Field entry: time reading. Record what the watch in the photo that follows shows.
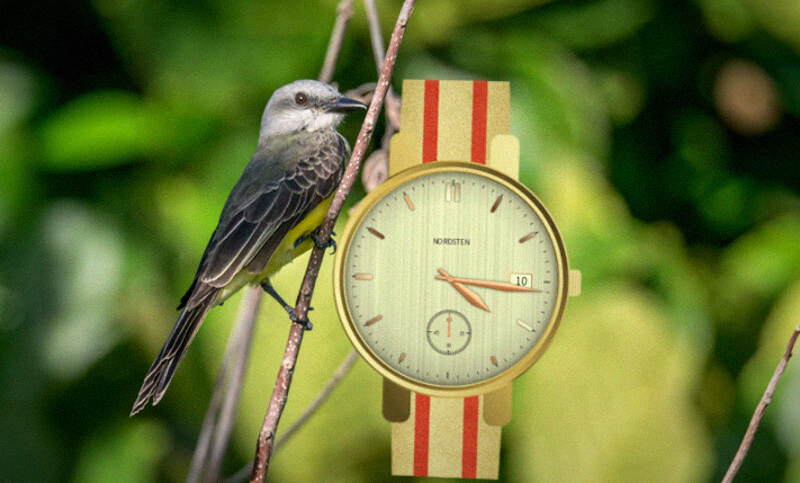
4:16
